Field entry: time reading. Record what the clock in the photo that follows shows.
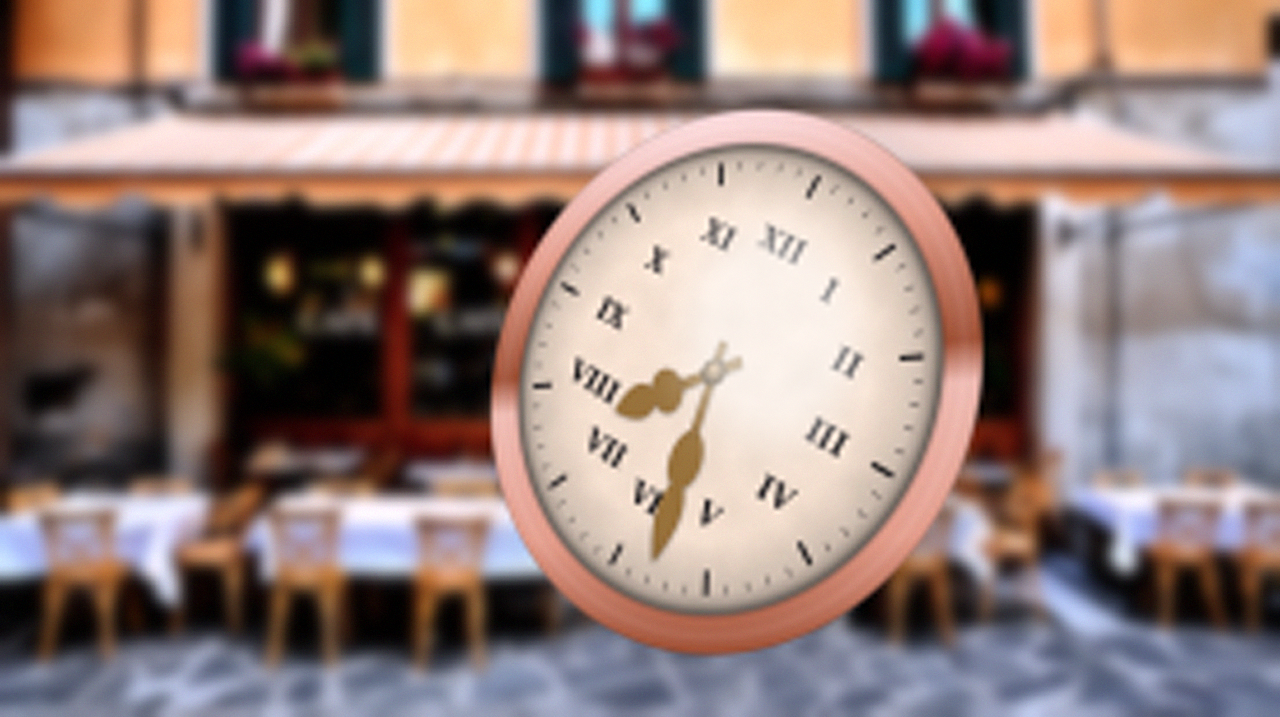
7:28
